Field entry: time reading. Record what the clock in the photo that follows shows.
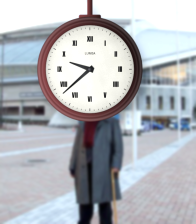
9:38
